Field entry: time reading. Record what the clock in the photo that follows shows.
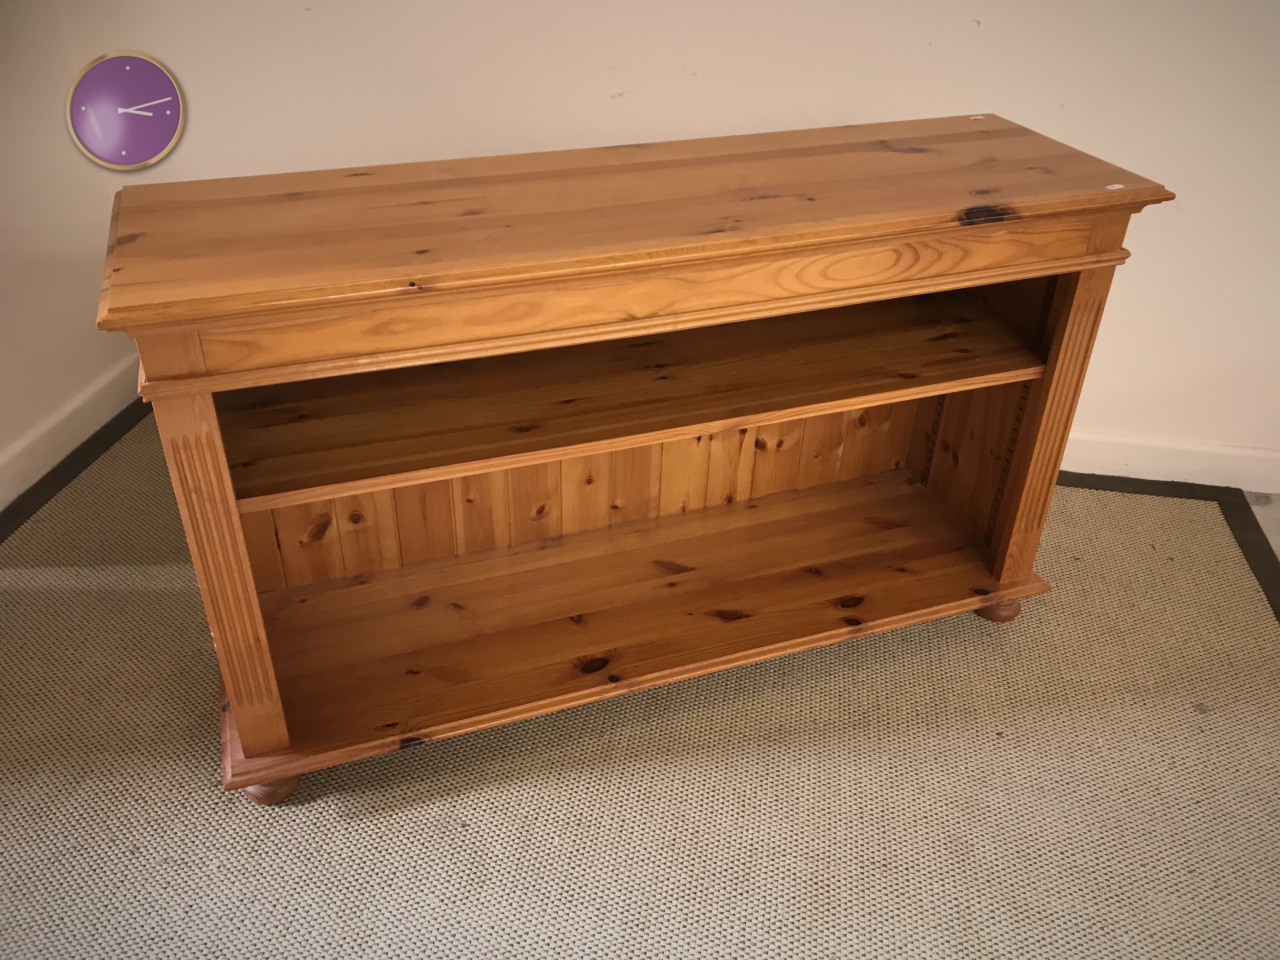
3:12
